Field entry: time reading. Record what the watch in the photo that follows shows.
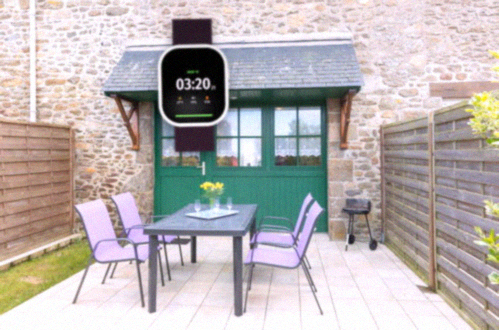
3:20
